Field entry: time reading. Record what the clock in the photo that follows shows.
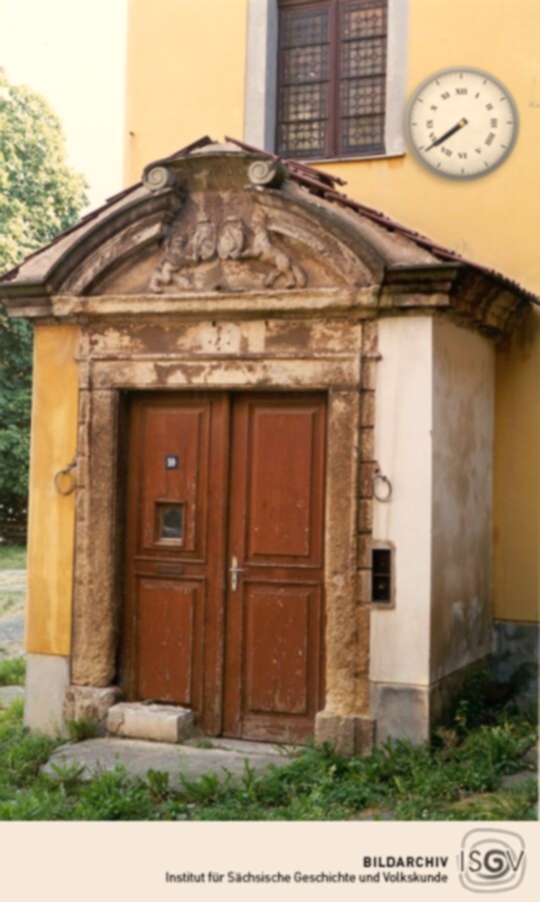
7:39
